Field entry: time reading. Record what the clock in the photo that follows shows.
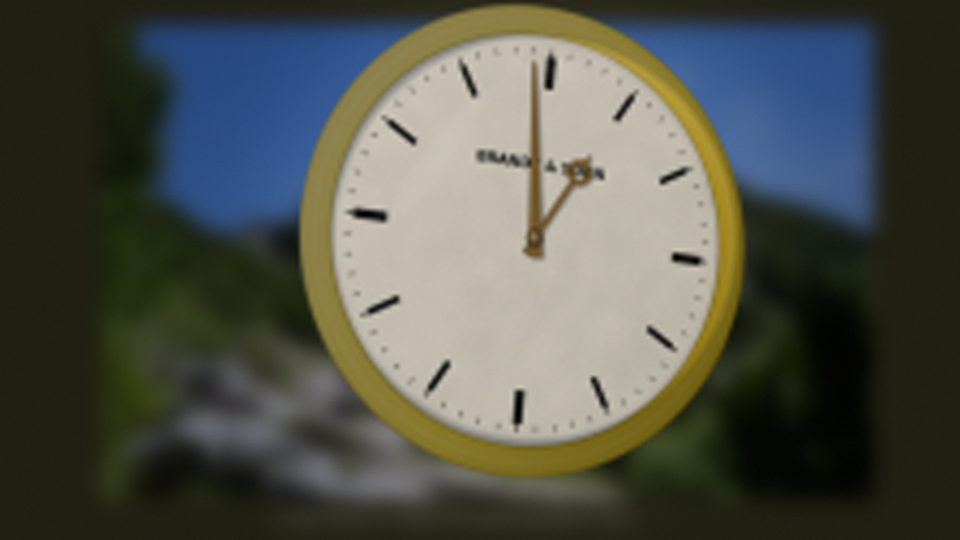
12:59
